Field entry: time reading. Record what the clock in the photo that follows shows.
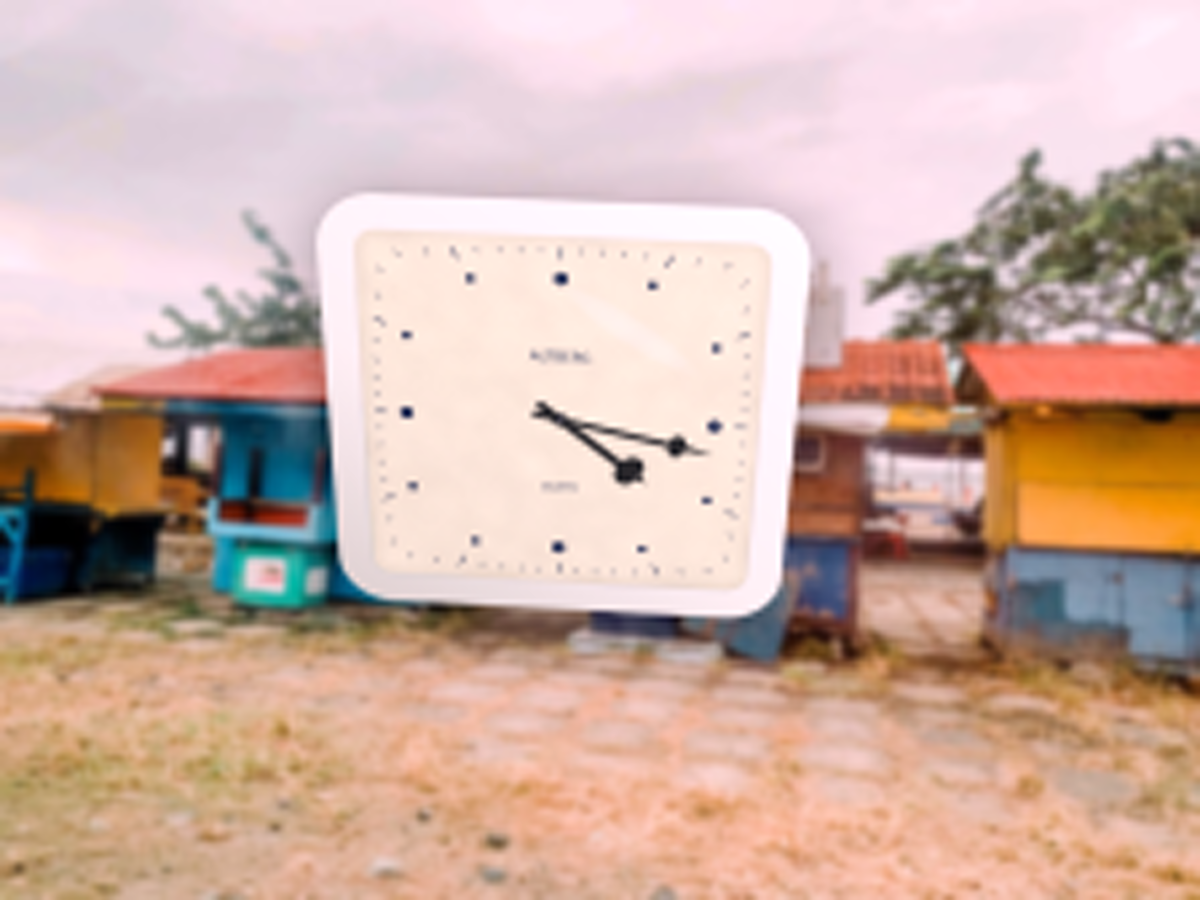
4:17
